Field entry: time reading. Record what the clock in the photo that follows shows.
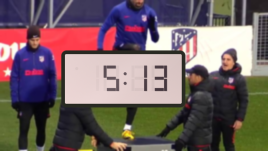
5:13
